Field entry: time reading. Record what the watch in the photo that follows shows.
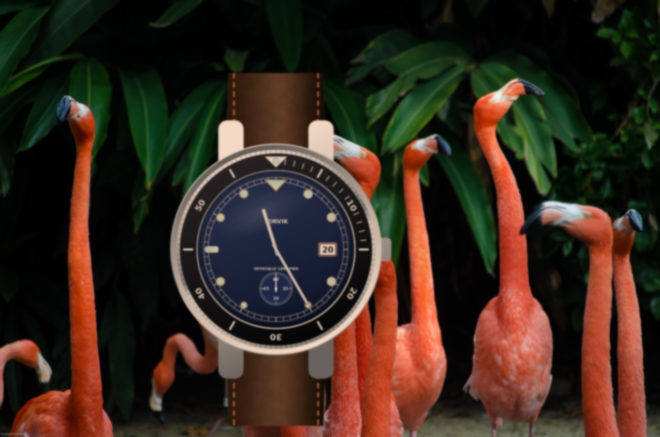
11:25
